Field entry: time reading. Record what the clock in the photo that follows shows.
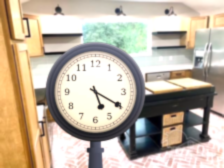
5:20
